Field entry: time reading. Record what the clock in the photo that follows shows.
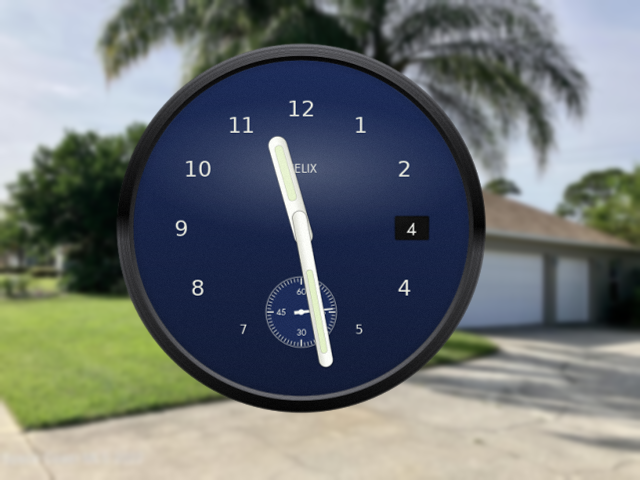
11:28:14
